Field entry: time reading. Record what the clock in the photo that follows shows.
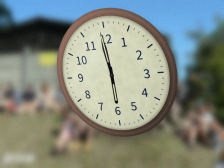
5:59
